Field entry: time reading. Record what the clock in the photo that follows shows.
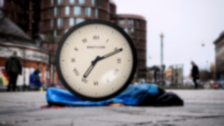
7:11
